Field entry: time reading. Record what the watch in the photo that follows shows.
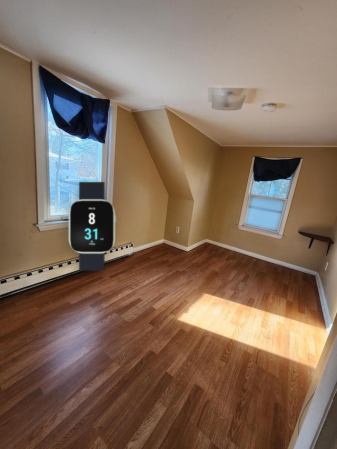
8:31
